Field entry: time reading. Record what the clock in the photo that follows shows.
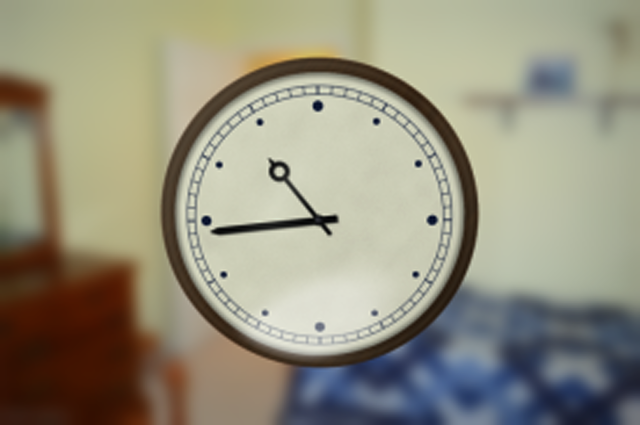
10:44
